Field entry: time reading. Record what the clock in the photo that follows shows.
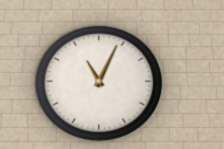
11:04
